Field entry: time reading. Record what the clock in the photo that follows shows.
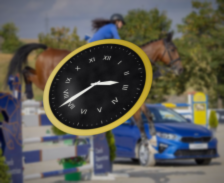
2:37
